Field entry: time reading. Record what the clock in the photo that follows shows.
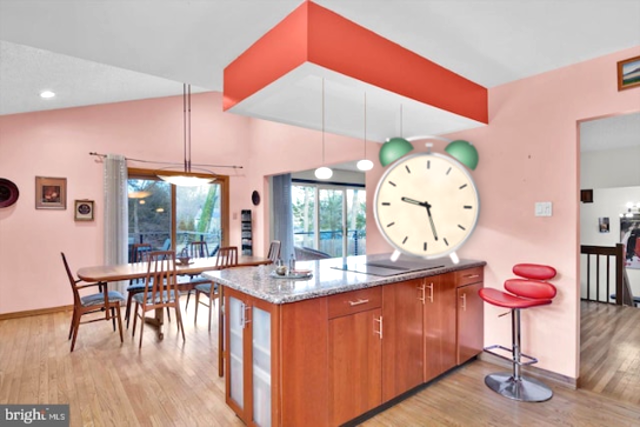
9:27
